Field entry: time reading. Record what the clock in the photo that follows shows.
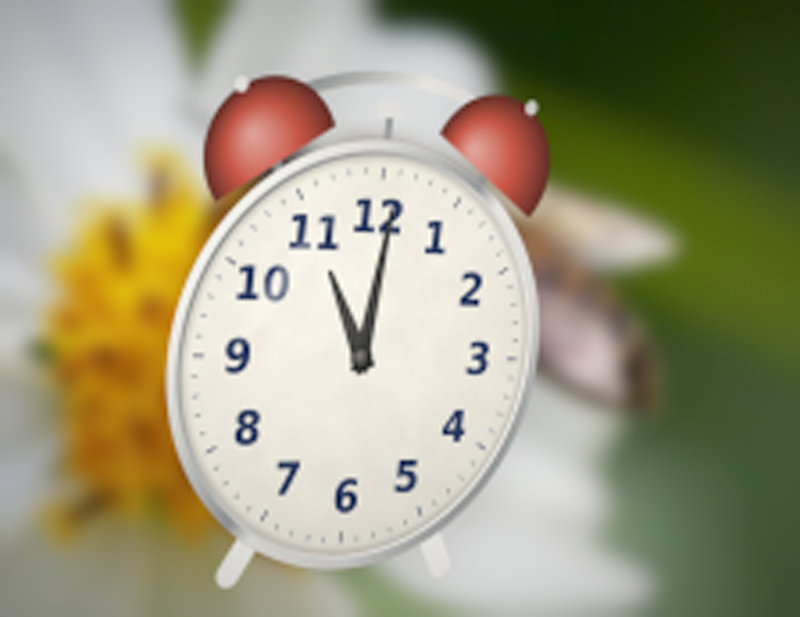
11:01
